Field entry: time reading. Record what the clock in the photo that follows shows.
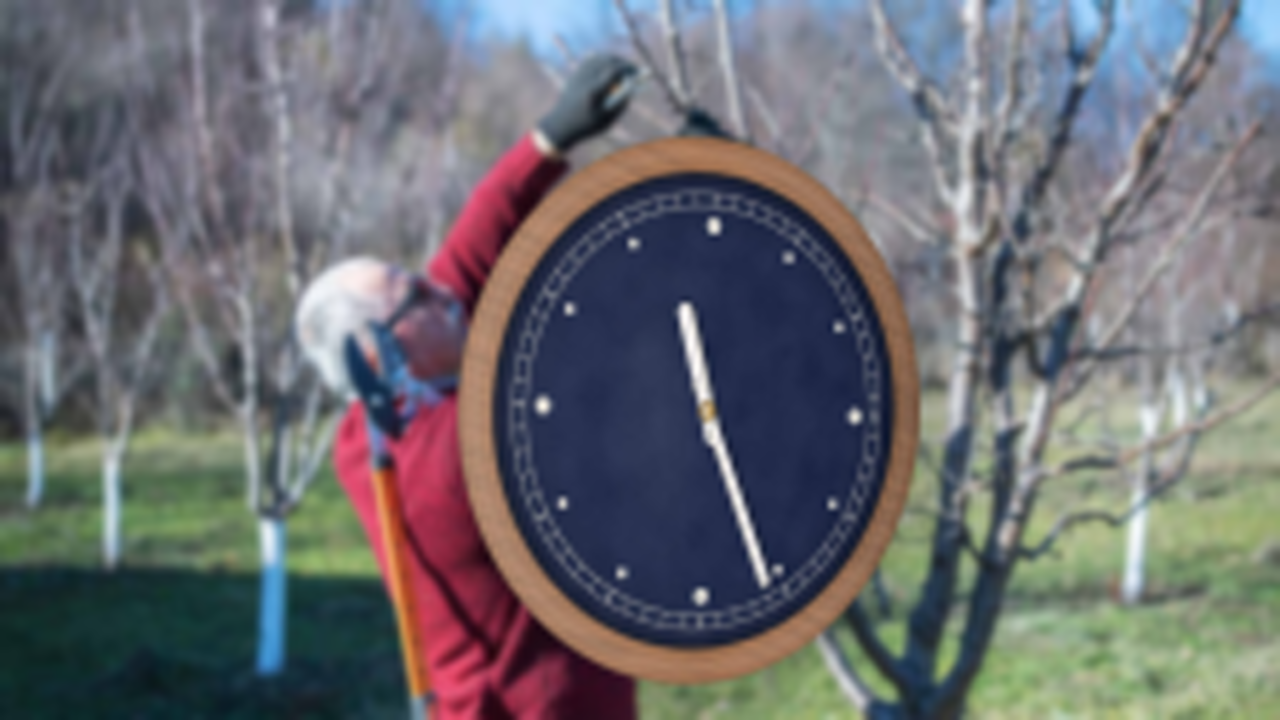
11:26
